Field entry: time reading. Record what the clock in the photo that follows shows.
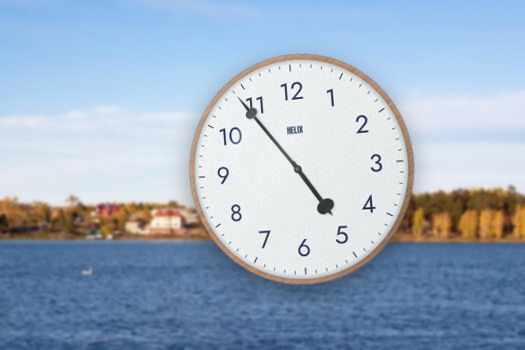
4:54
